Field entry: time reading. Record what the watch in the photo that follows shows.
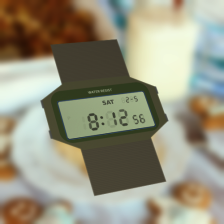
8:12:56
